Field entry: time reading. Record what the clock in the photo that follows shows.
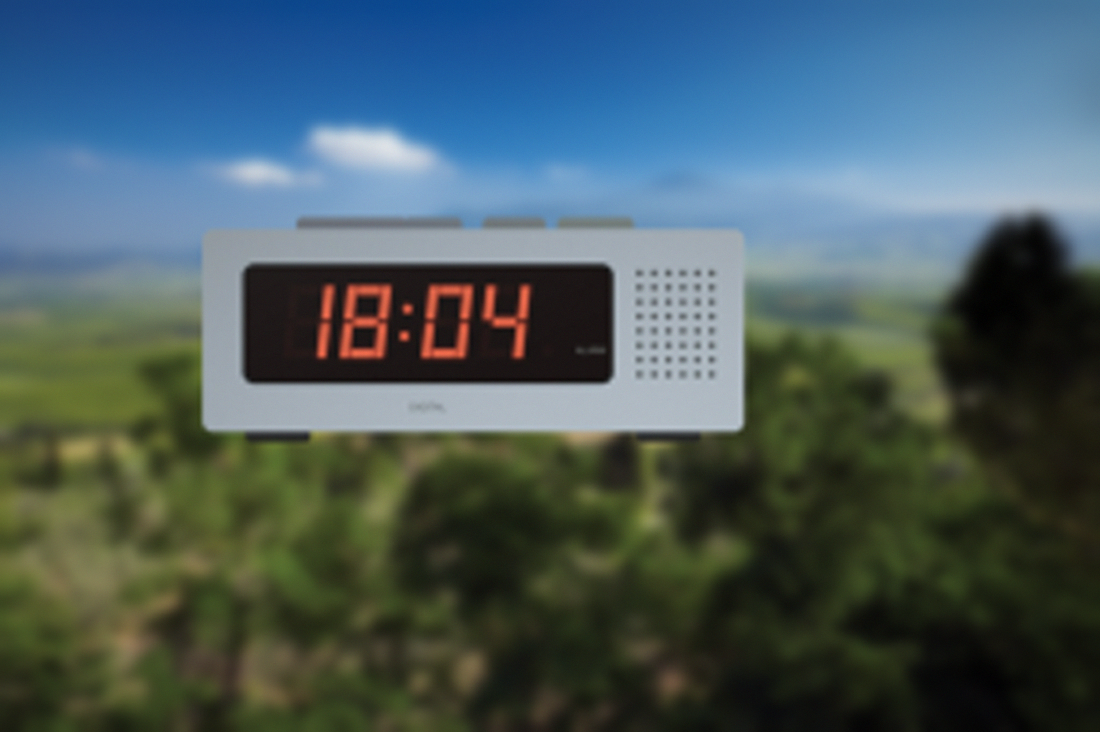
18:04
